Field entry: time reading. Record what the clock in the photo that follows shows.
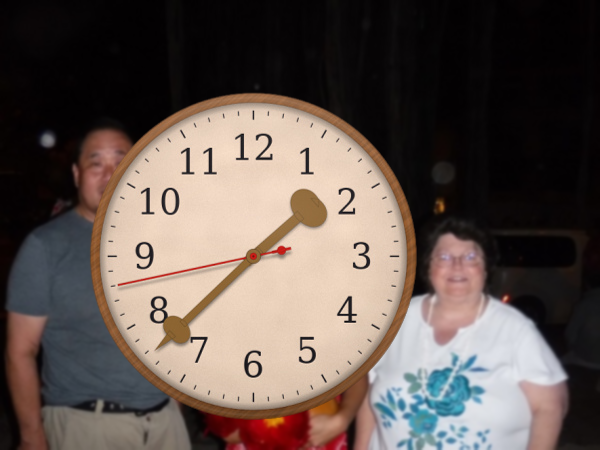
1:37:43
